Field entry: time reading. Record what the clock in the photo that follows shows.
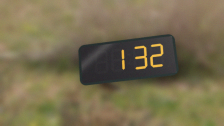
1:32
